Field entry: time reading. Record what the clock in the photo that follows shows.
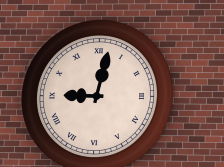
9:02
